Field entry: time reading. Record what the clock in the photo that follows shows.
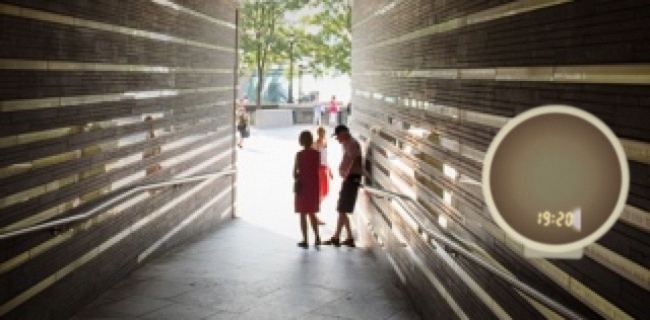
19:20
